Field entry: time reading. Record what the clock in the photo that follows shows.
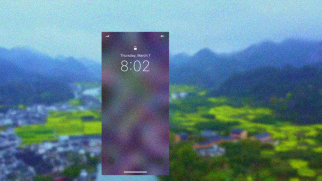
8:02
